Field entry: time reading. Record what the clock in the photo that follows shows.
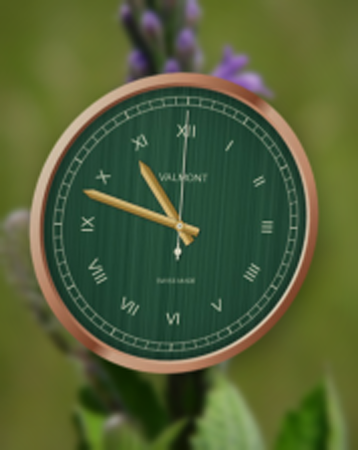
10:48:00
